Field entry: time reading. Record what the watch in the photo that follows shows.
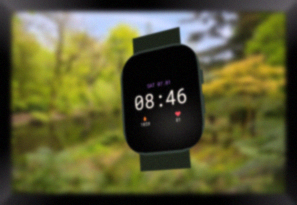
8:46
